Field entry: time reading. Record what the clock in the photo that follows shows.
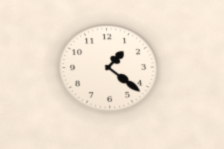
1:22
